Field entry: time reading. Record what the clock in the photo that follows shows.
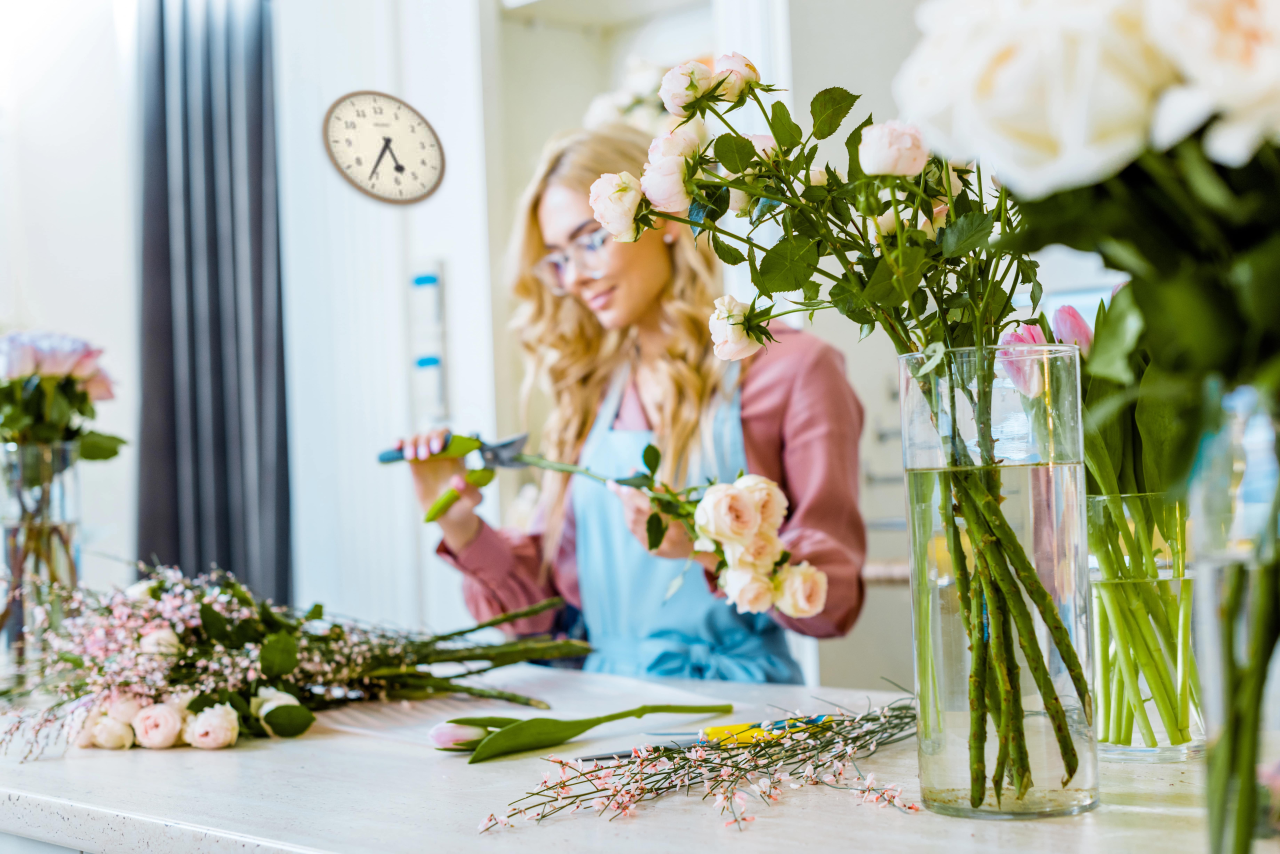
5:36
